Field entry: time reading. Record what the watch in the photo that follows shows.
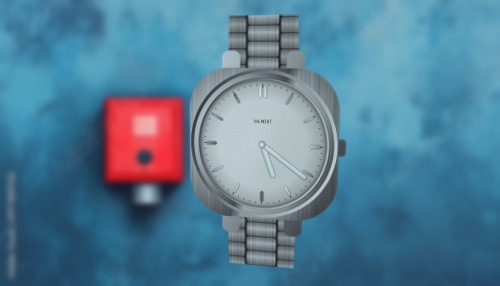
5:21
